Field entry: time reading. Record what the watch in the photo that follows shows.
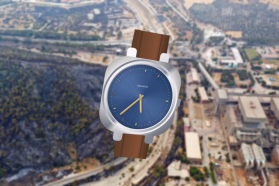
5:37
